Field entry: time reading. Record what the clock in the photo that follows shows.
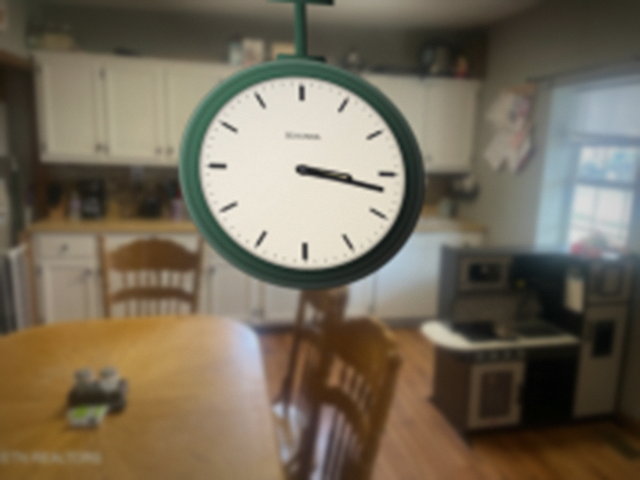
3:17
